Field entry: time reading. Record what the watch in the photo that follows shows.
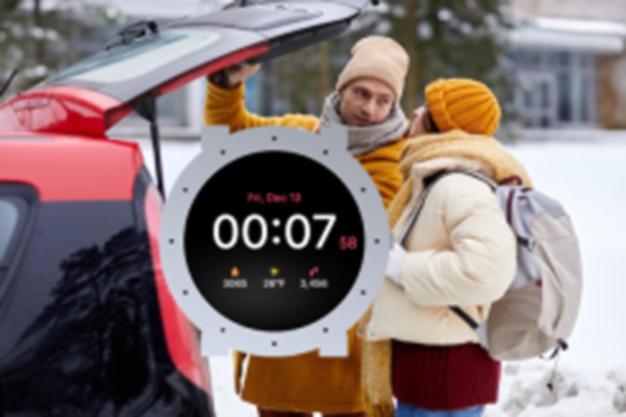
0:07
